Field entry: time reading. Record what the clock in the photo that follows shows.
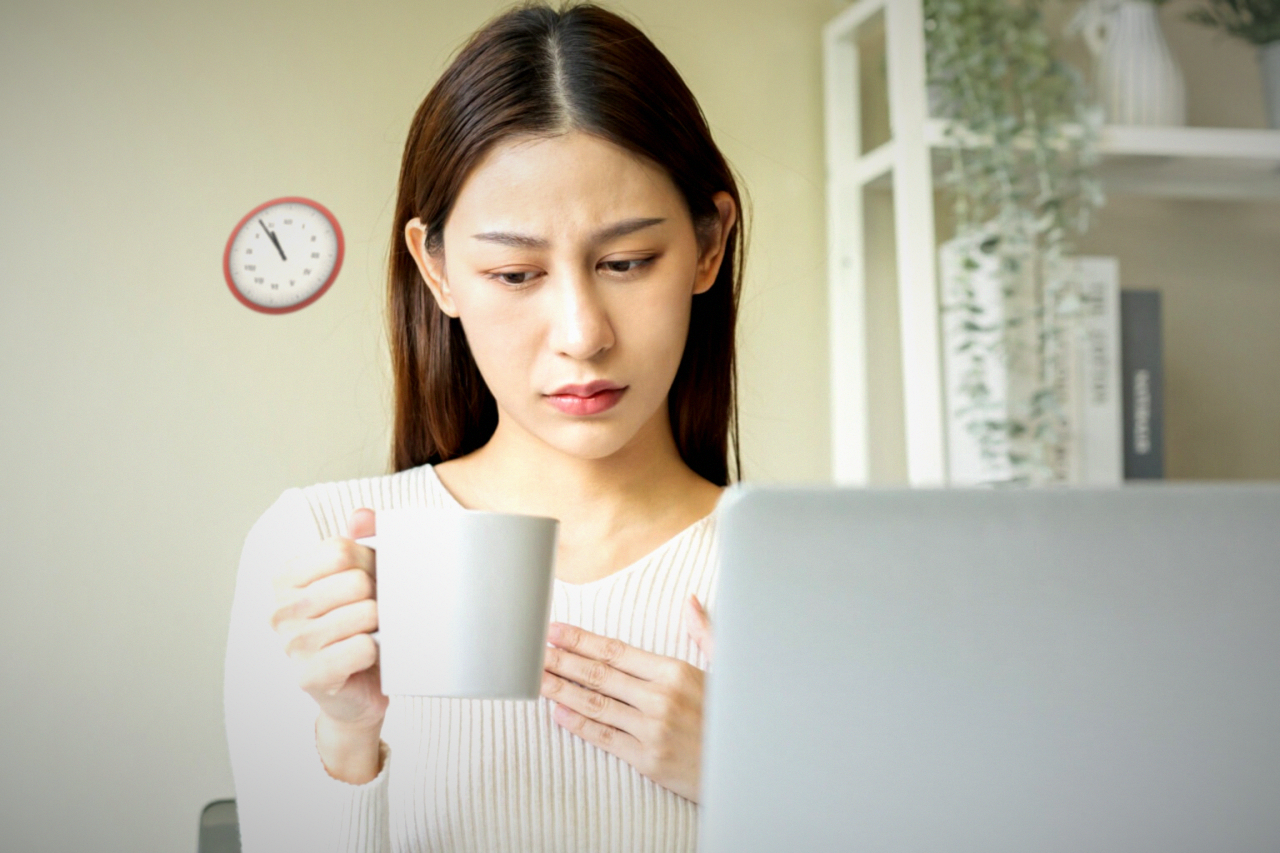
10:53
